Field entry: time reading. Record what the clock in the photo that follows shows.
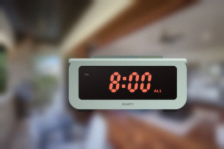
8:00
